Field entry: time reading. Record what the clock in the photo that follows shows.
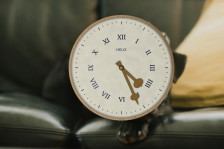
4:26
